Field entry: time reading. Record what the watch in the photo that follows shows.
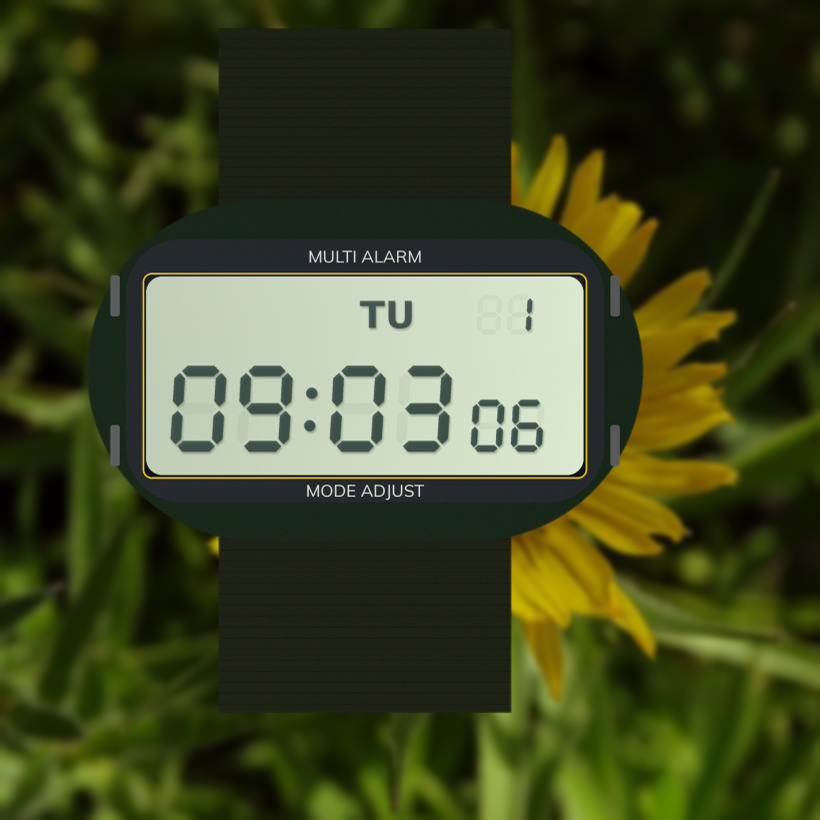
9:03:06
